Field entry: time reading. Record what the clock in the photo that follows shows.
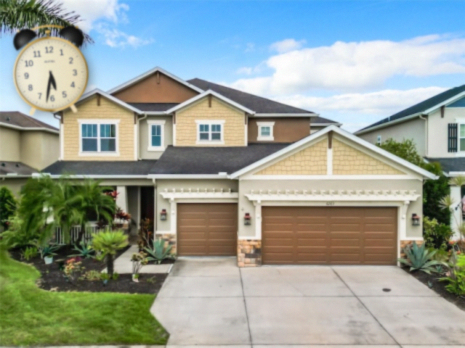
5:32
